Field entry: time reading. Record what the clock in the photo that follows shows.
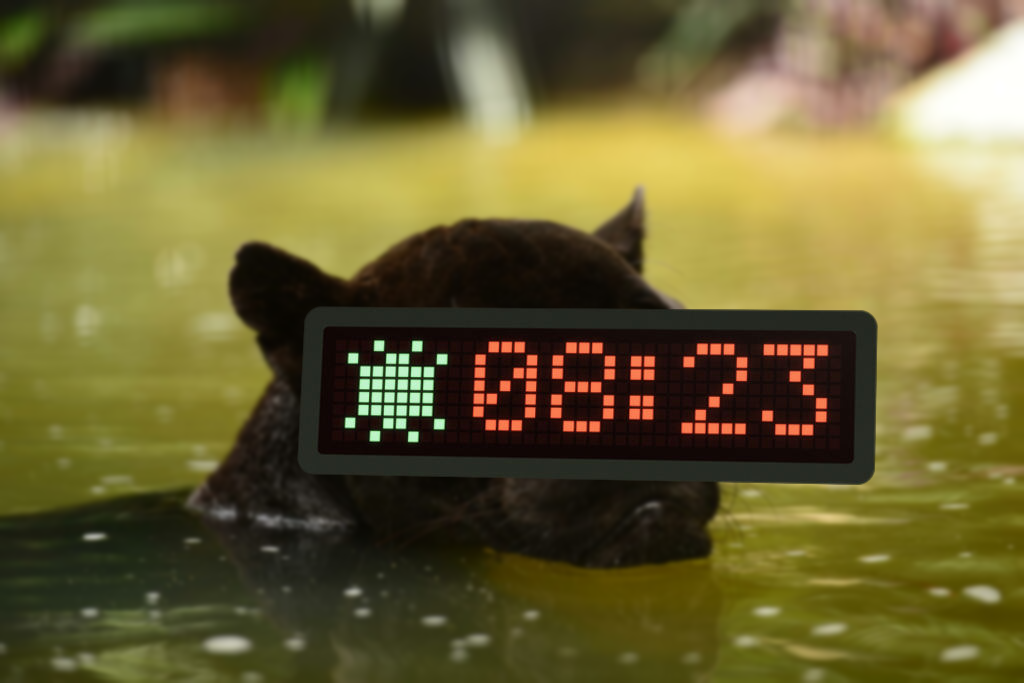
8:23
